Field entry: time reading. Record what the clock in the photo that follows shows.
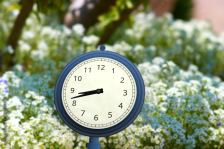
8:42
